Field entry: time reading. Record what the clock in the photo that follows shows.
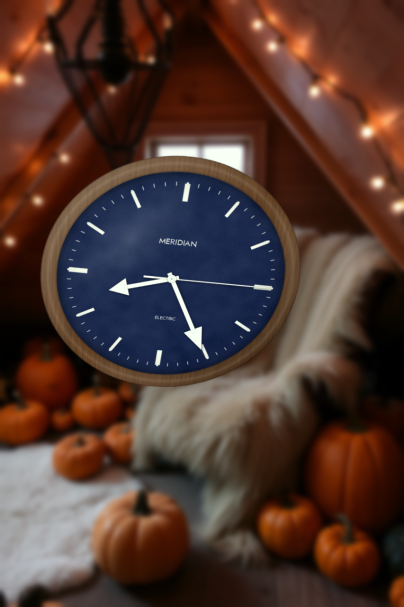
8:25:15
